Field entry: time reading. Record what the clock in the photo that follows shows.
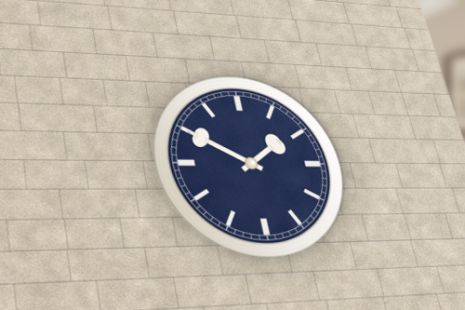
1:50
